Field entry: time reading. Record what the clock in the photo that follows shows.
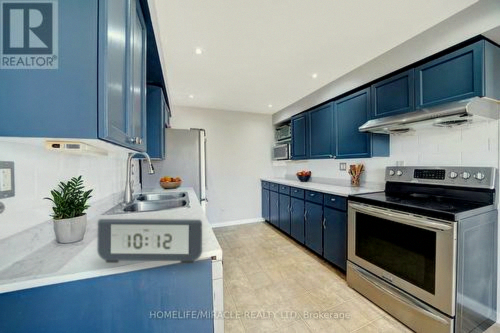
10:12
